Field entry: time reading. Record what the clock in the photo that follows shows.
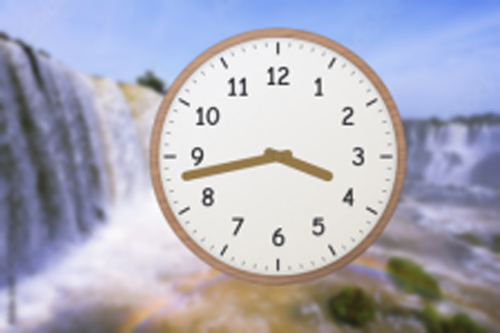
3:43
